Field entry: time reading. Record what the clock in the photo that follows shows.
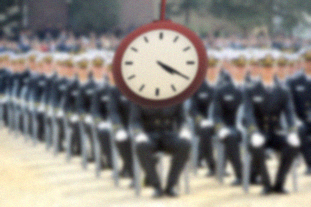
4:20
